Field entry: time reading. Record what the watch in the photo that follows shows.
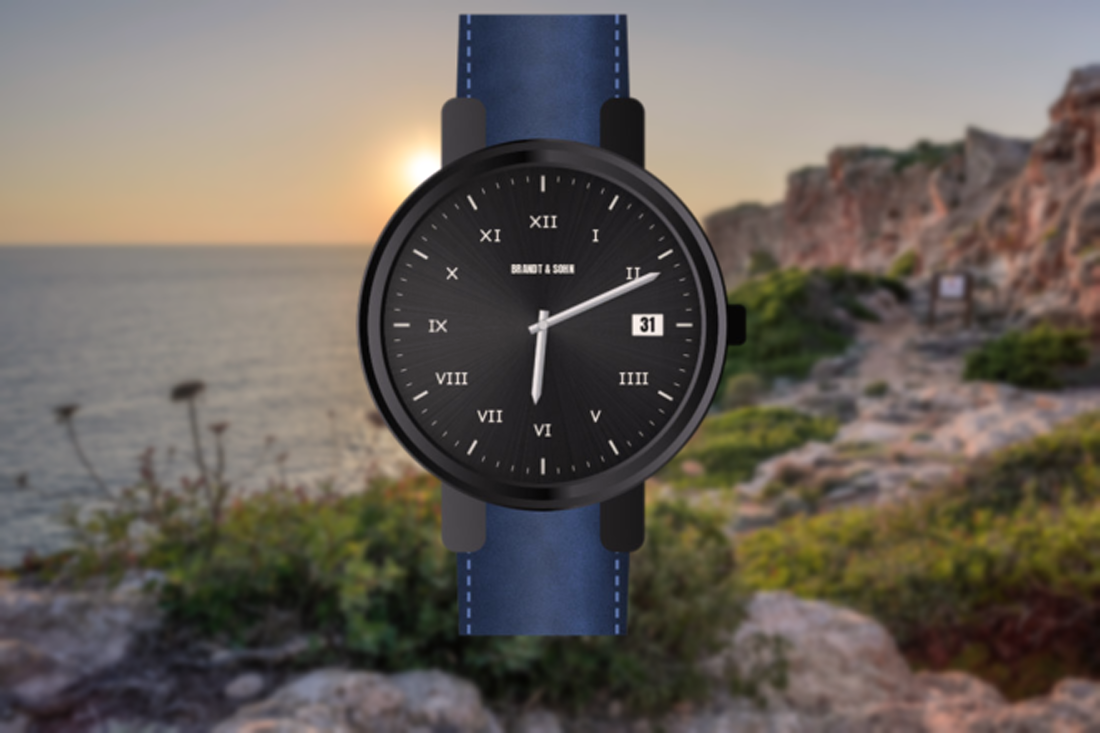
6:11
